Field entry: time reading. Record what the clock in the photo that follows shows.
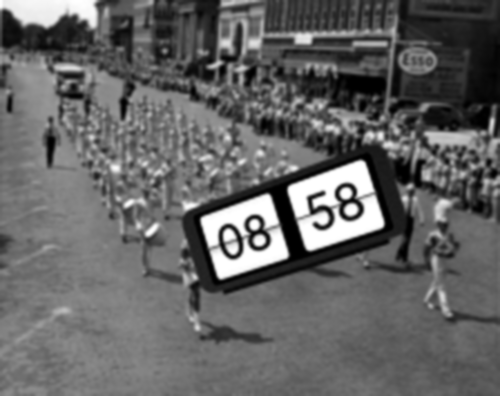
8:58
